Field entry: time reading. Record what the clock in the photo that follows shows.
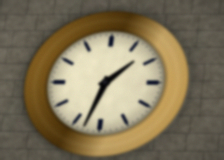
1:33
